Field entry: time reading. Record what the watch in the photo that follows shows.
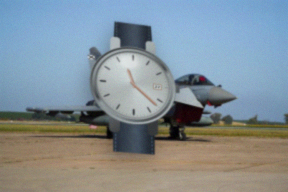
11:22
